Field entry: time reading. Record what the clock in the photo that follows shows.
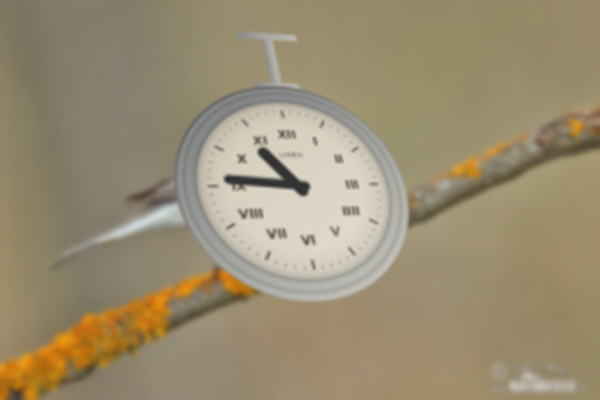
10:46
